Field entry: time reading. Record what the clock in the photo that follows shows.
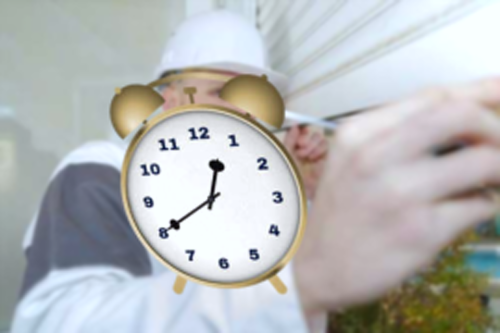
12:40
